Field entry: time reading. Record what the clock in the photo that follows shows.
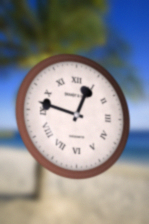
12:47
